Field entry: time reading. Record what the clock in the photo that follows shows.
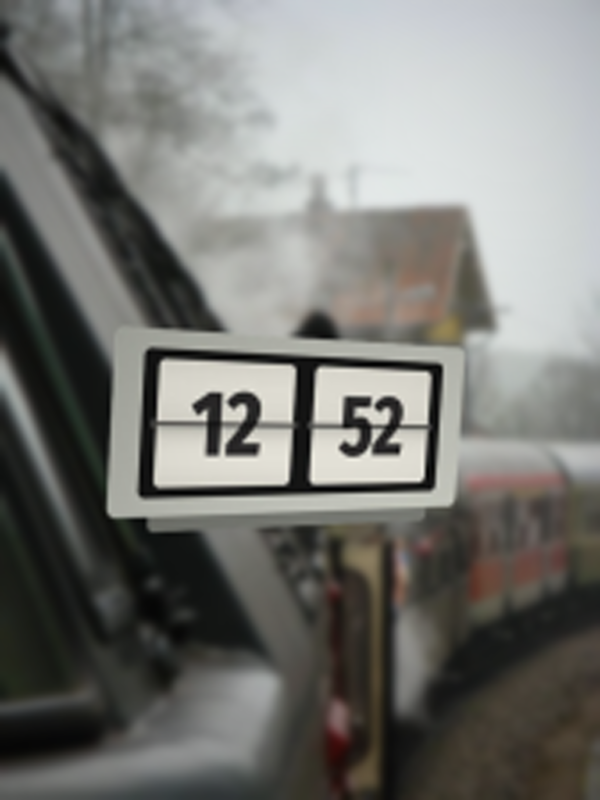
12:52
